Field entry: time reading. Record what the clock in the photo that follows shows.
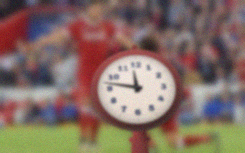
11:47
